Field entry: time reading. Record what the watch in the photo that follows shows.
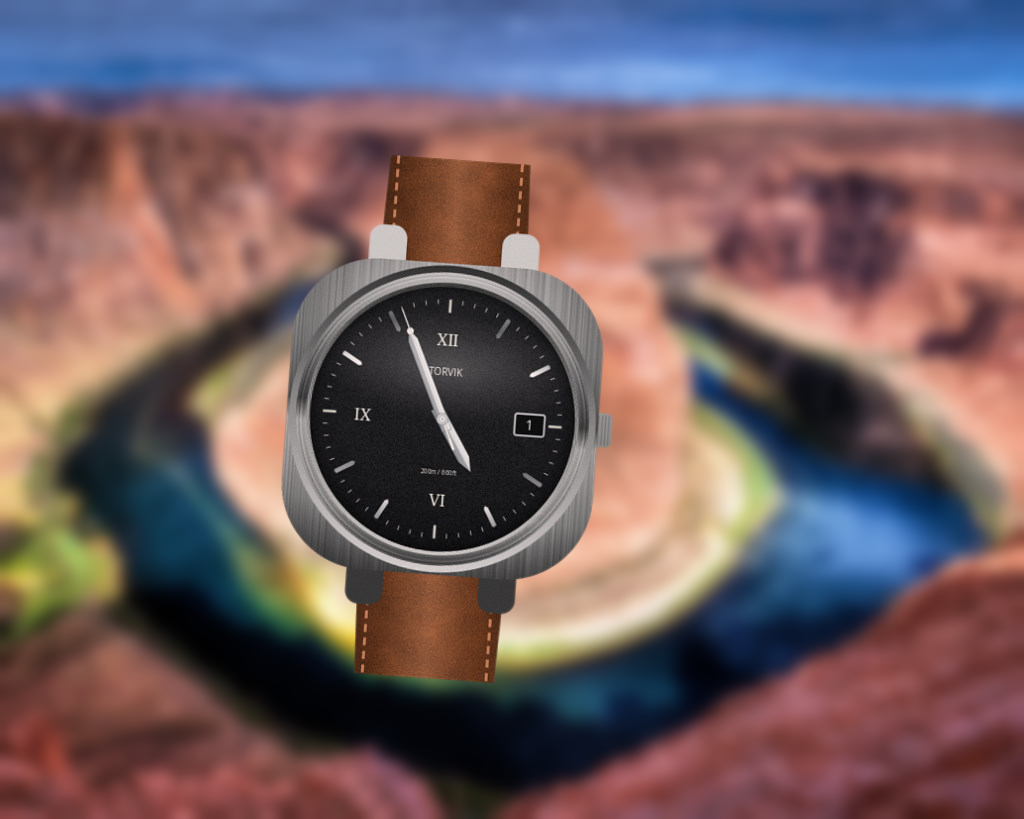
4:55:56
